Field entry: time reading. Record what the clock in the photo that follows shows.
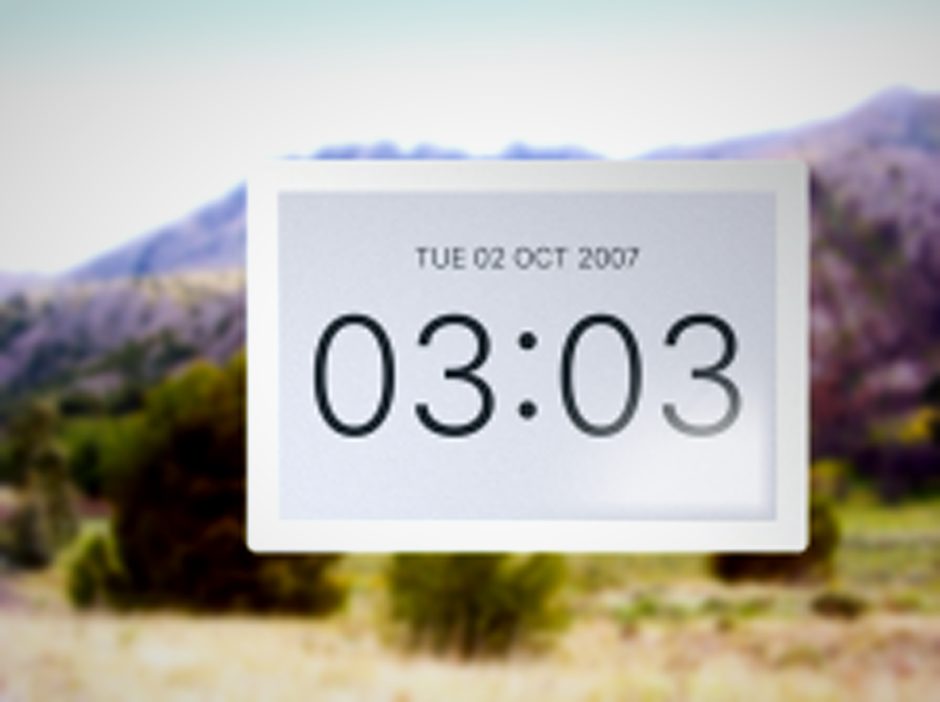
3:03
